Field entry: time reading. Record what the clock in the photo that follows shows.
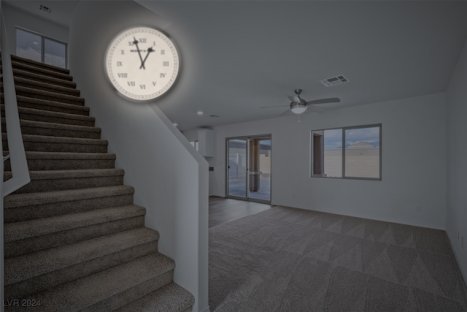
12:57
